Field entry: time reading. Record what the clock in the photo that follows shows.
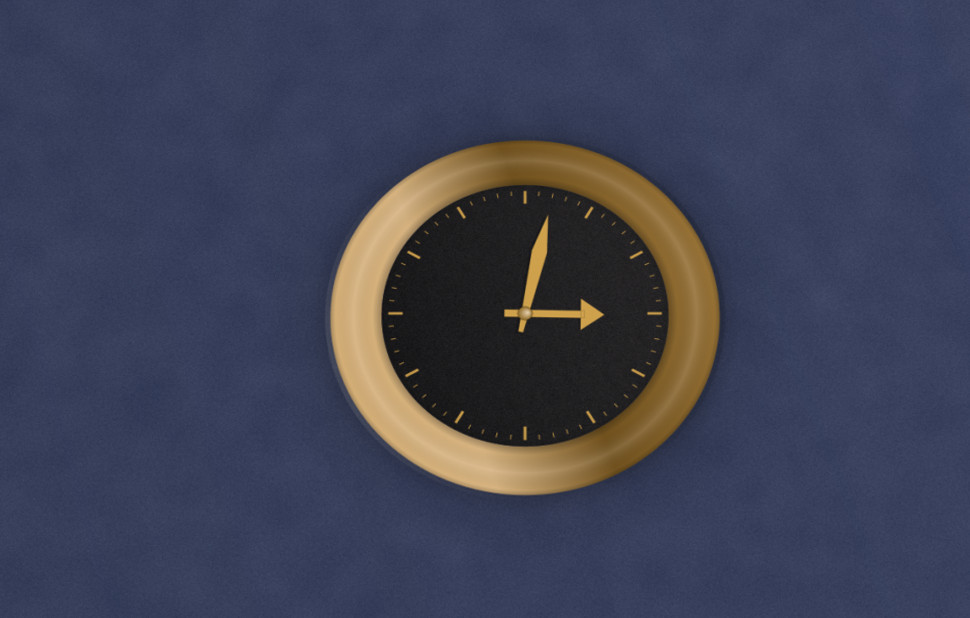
3:02
